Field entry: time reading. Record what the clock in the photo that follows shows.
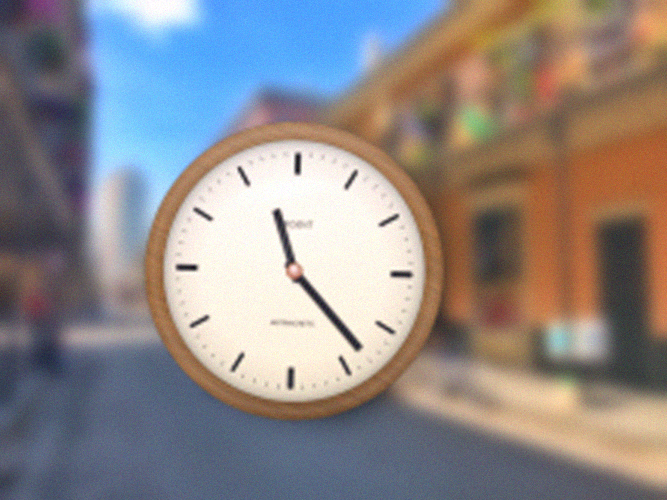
11:23
